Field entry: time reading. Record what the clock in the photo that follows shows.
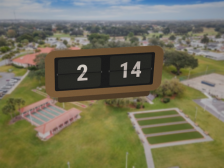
2:14
